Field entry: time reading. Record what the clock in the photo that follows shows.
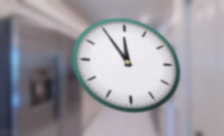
11:55
